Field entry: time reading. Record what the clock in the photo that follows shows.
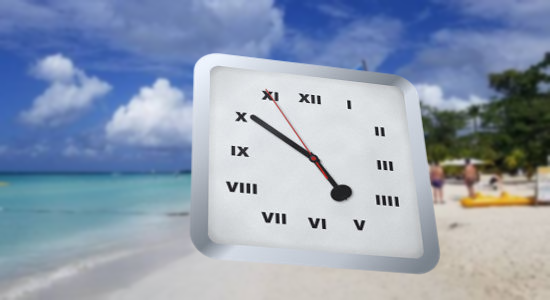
4:50:55
